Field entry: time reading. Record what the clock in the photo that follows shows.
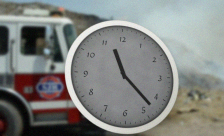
11:23
